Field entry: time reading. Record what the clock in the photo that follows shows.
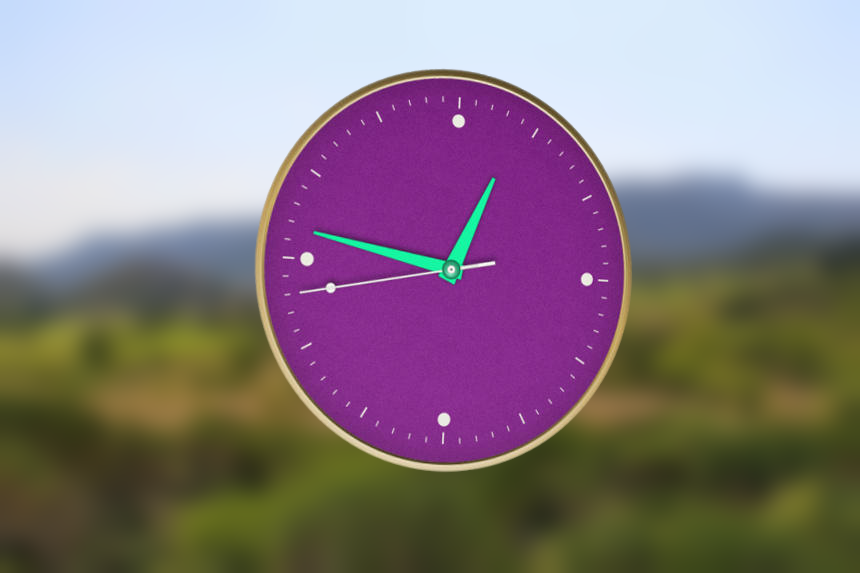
12:46:43
